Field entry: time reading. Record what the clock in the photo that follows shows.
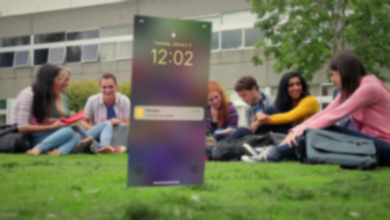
12:02
